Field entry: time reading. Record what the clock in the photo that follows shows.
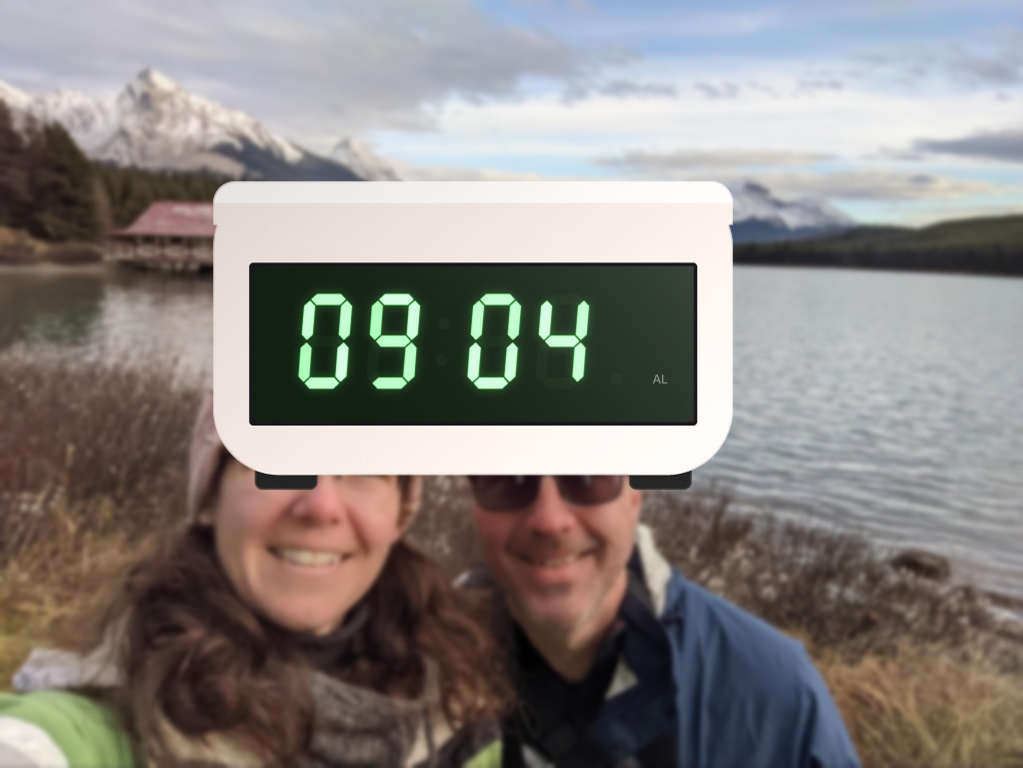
9:04
